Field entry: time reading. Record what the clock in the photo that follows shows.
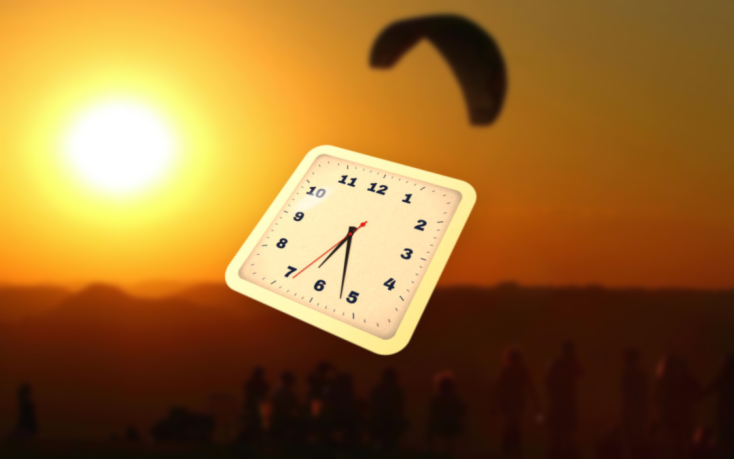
6:26:34
